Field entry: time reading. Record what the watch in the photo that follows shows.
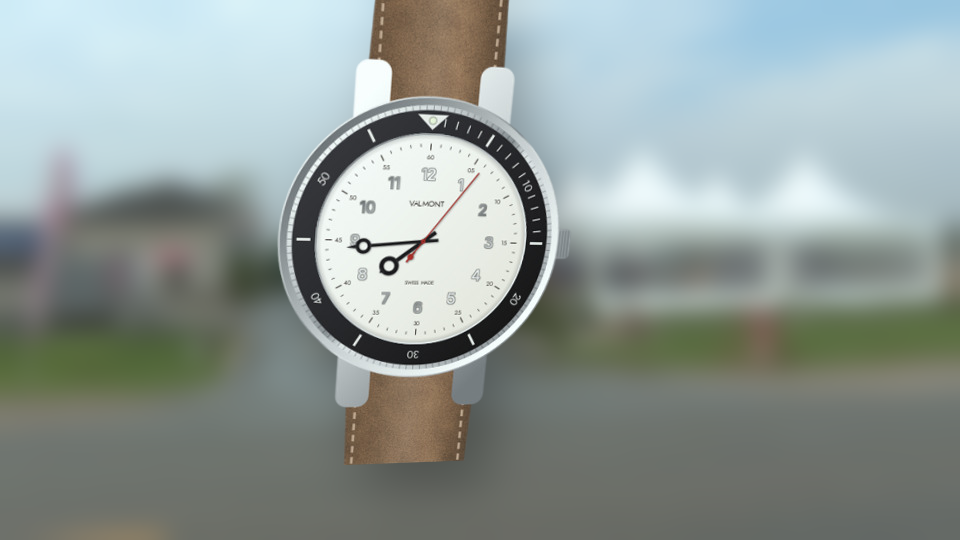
7:44:06
